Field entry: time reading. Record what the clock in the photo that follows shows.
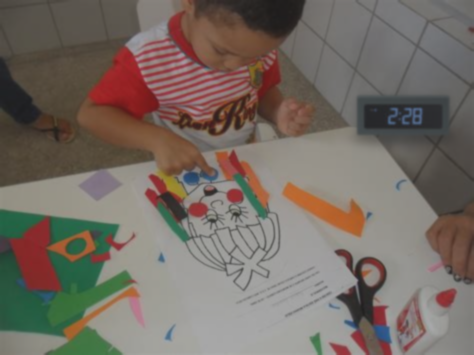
2:28
